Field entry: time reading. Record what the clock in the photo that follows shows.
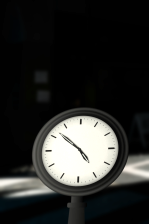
4:52
